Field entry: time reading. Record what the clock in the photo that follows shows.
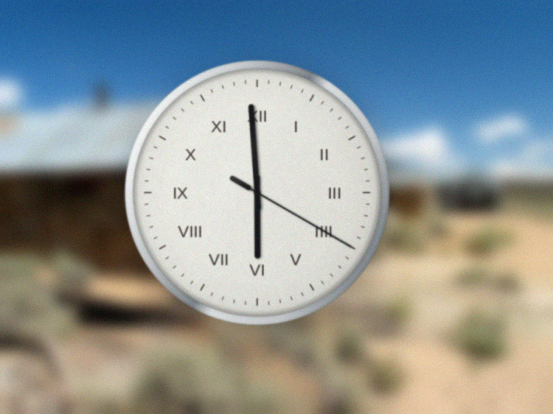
5:59:20
